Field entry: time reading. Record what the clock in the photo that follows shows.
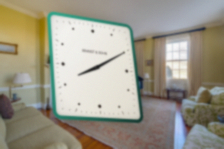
8:10
